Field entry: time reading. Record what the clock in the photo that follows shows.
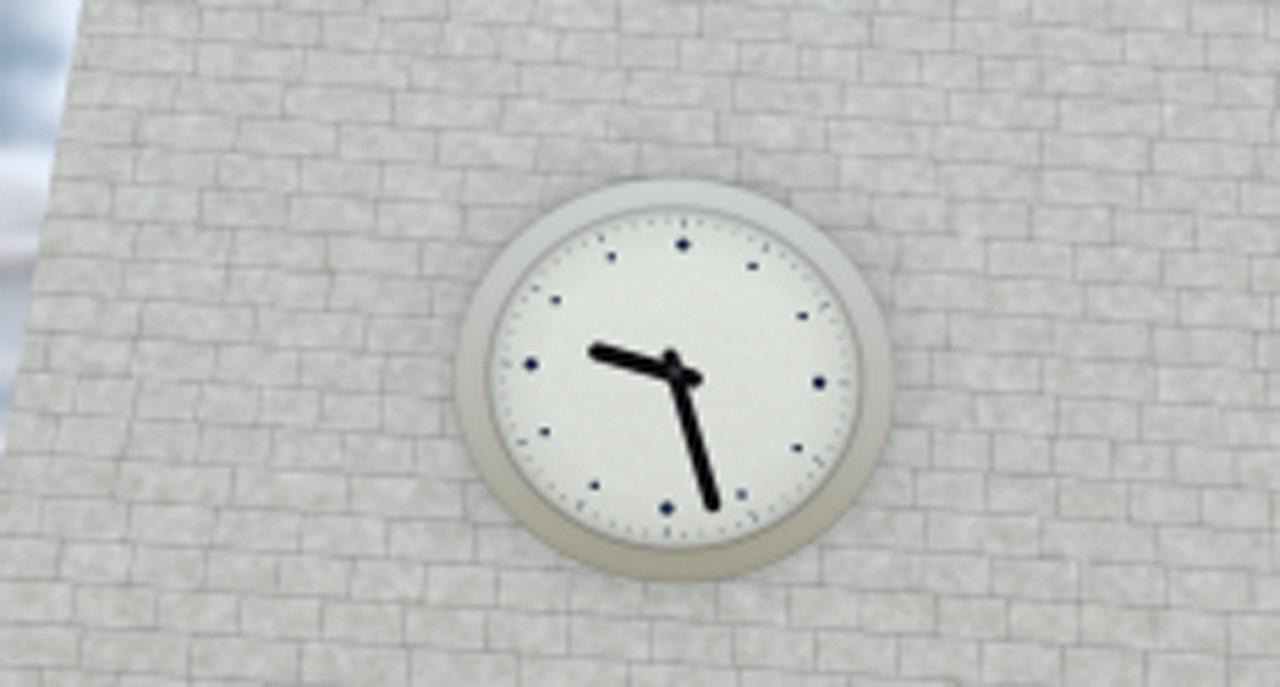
9:27
